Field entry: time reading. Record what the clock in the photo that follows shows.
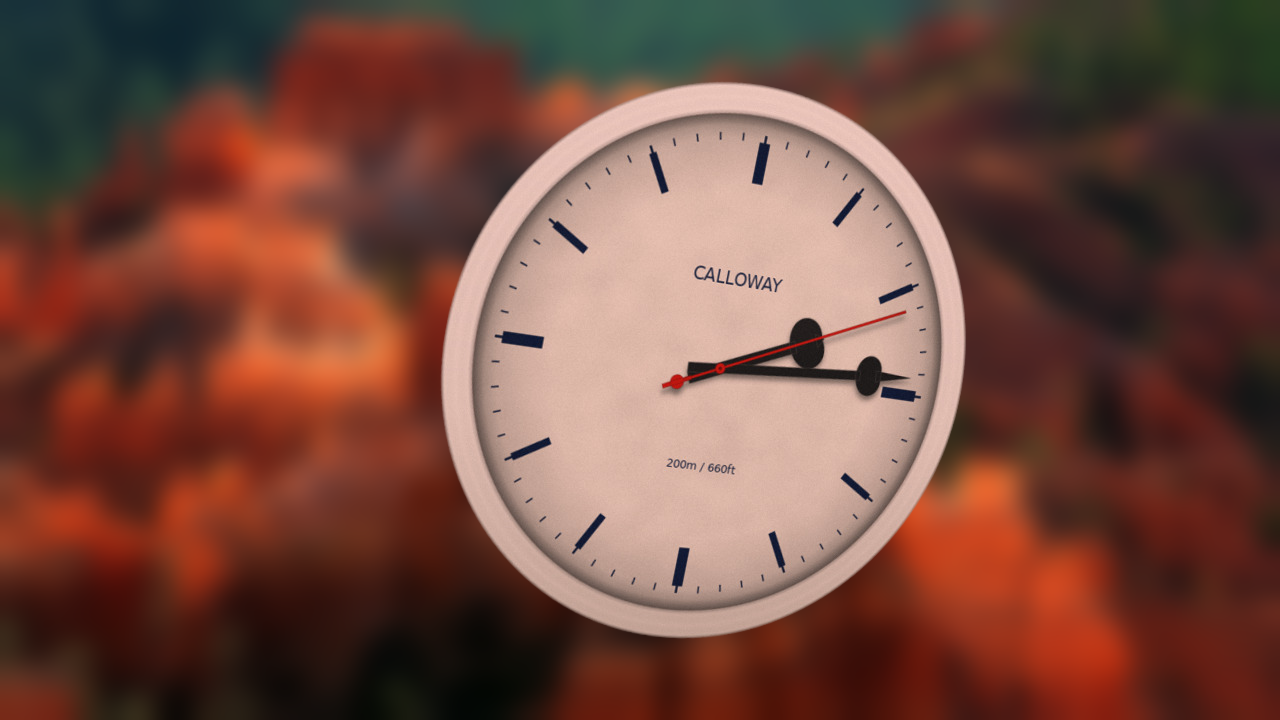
2:14:11
